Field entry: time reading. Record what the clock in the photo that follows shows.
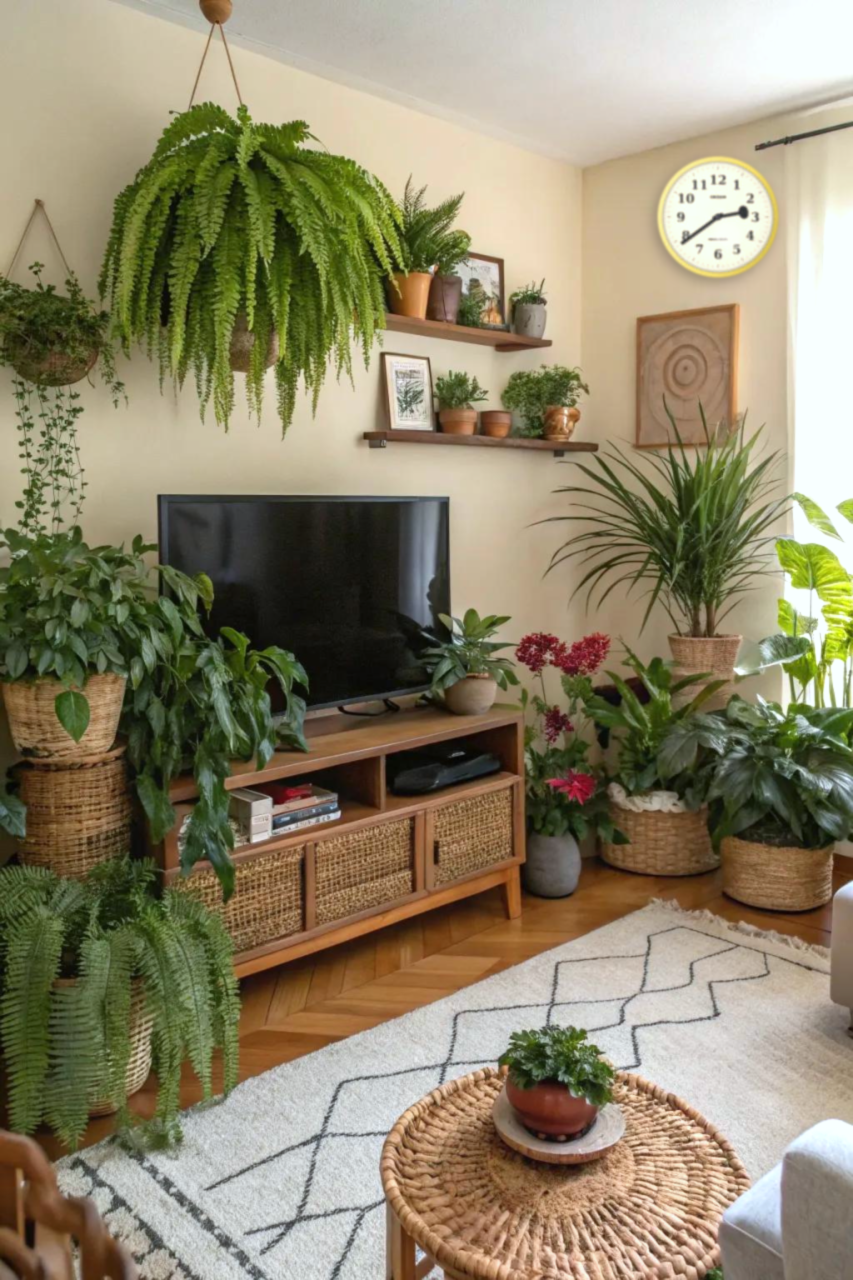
2:39
